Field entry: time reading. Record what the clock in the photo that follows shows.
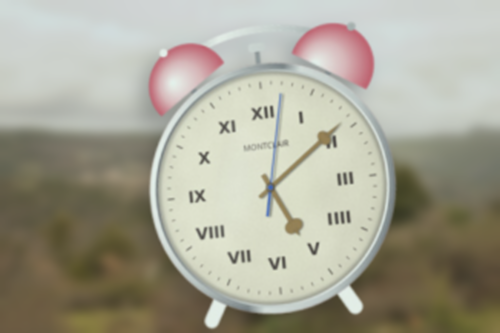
5:09:02
